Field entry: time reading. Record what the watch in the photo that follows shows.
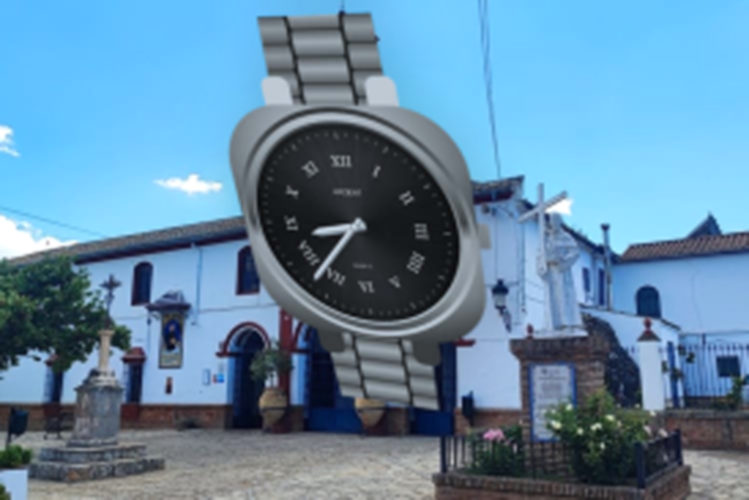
8:37
